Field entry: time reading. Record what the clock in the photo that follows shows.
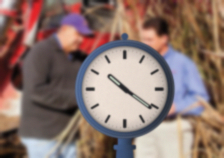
10:21
